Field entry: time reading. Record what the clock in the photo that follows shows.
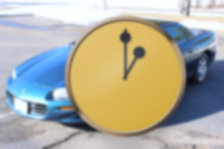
1:00
